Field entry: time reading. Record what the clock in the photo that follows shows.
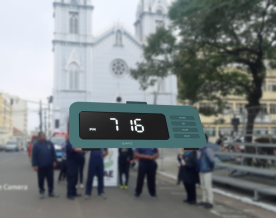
7:16
